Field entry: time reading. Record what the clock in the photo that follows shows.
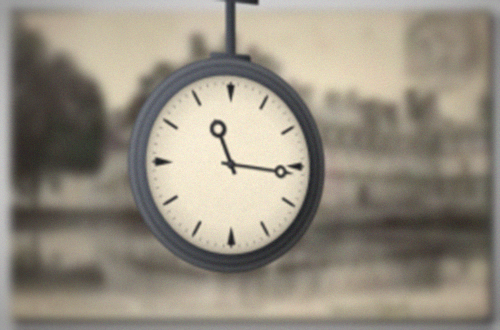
11:16
